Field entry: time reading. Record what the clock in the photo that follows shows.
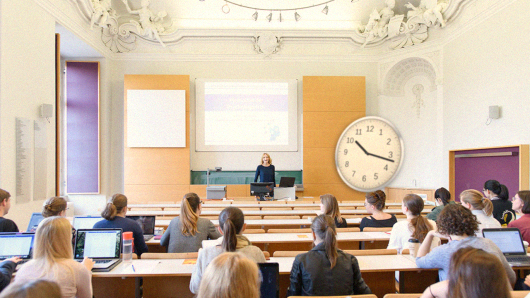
10:17
